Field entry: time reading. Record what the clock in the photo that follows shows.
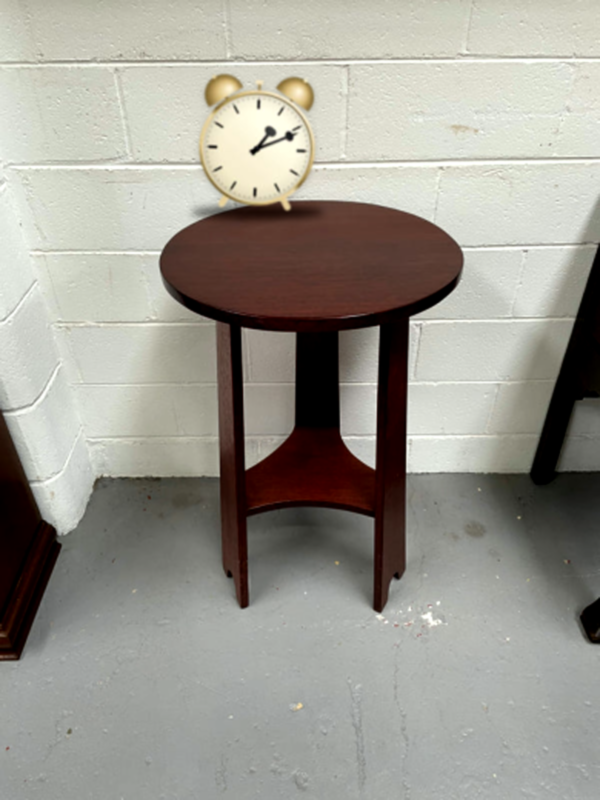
1:11
